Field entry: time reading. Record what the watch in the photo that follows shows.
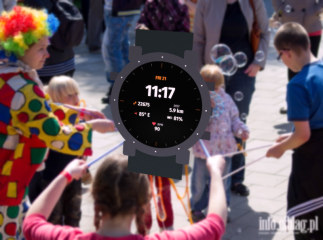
11:17
